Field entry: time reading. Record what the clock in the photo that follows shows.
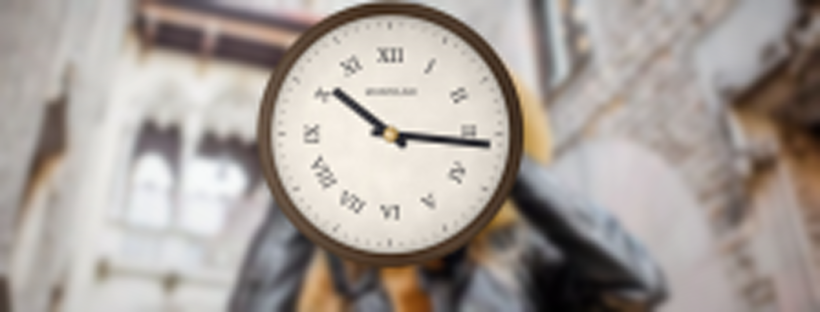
10:16
